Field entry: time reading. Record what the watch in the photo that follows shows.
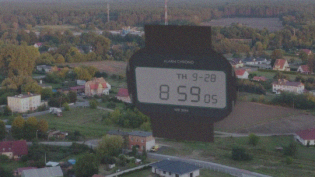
8:59:05
